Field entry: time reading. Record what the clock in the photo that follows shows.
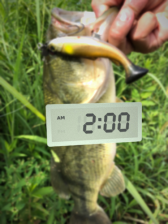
2:00
